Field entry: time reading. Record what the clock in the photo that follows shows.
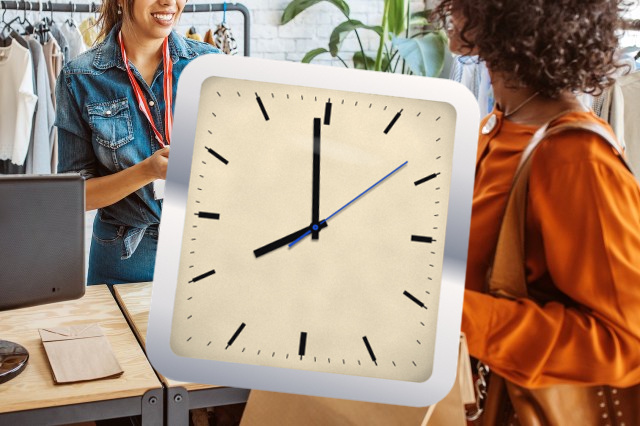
7:59:08
